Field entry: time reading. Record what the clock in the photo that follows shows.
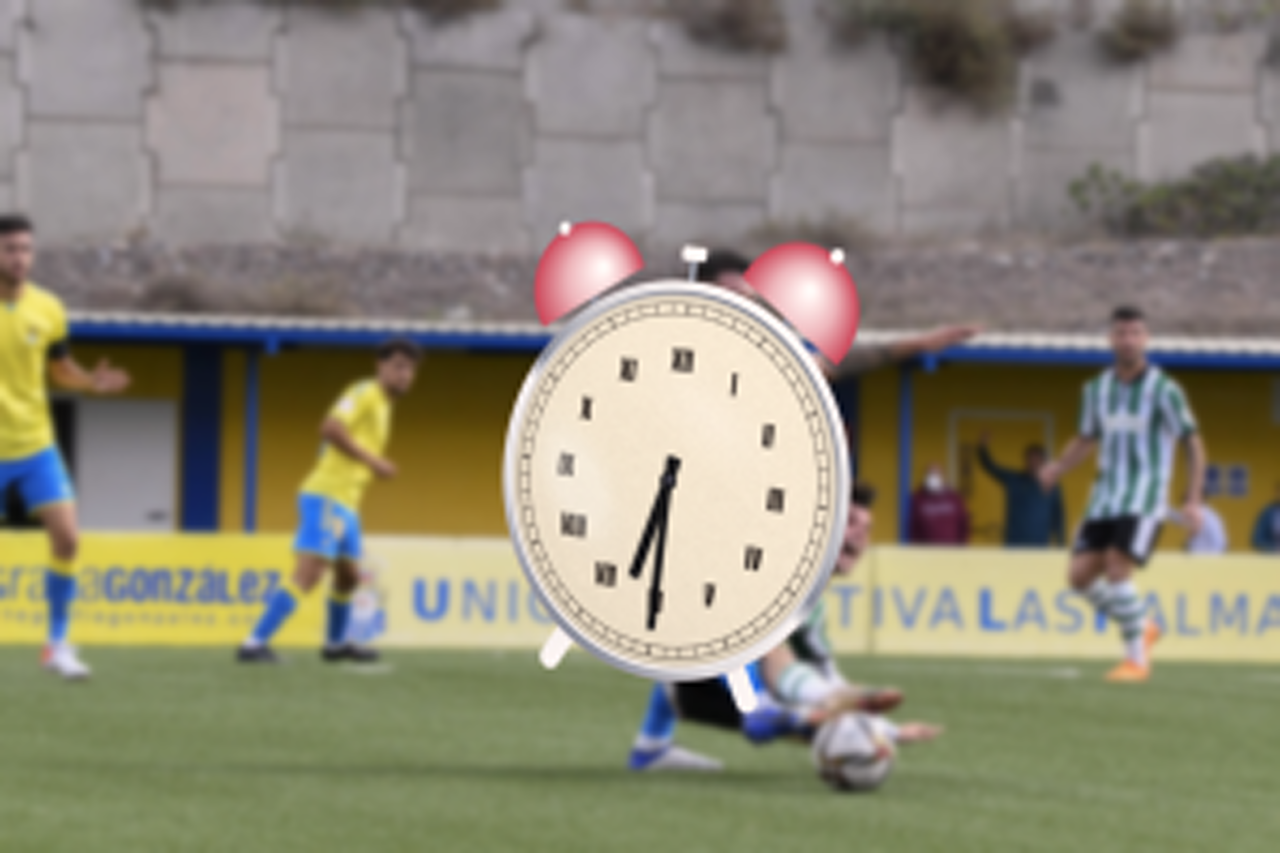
6:30
